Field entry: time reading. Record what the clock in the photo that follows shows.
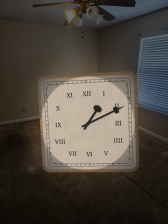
1:11
